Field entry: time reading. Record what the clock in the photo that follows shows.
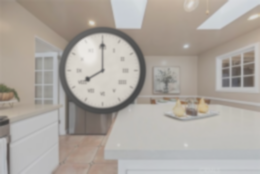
8:00
